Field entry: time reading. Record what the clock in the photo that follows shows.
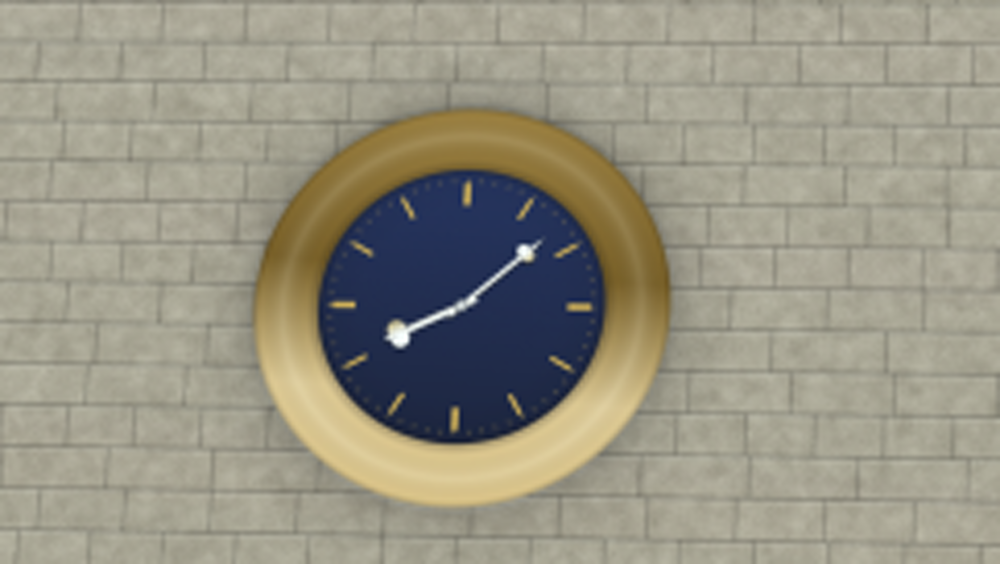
8:08
